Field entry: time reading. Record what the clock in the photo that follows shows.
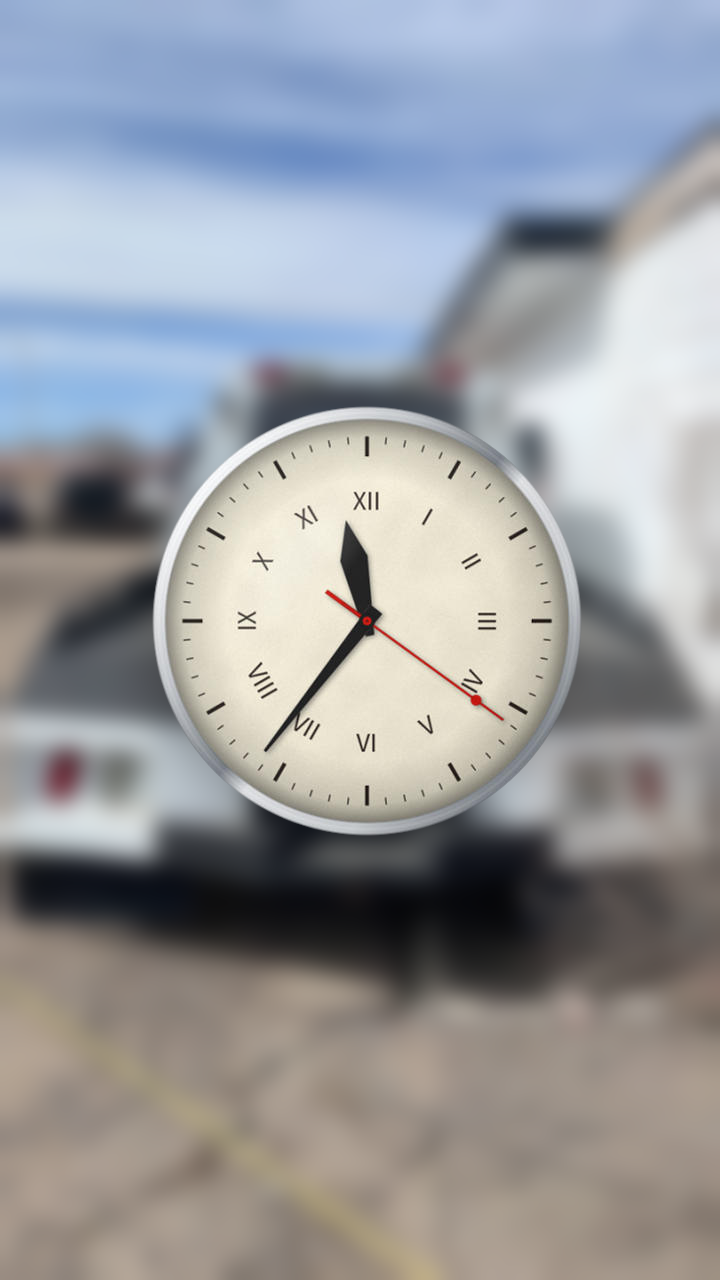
11:36:21
